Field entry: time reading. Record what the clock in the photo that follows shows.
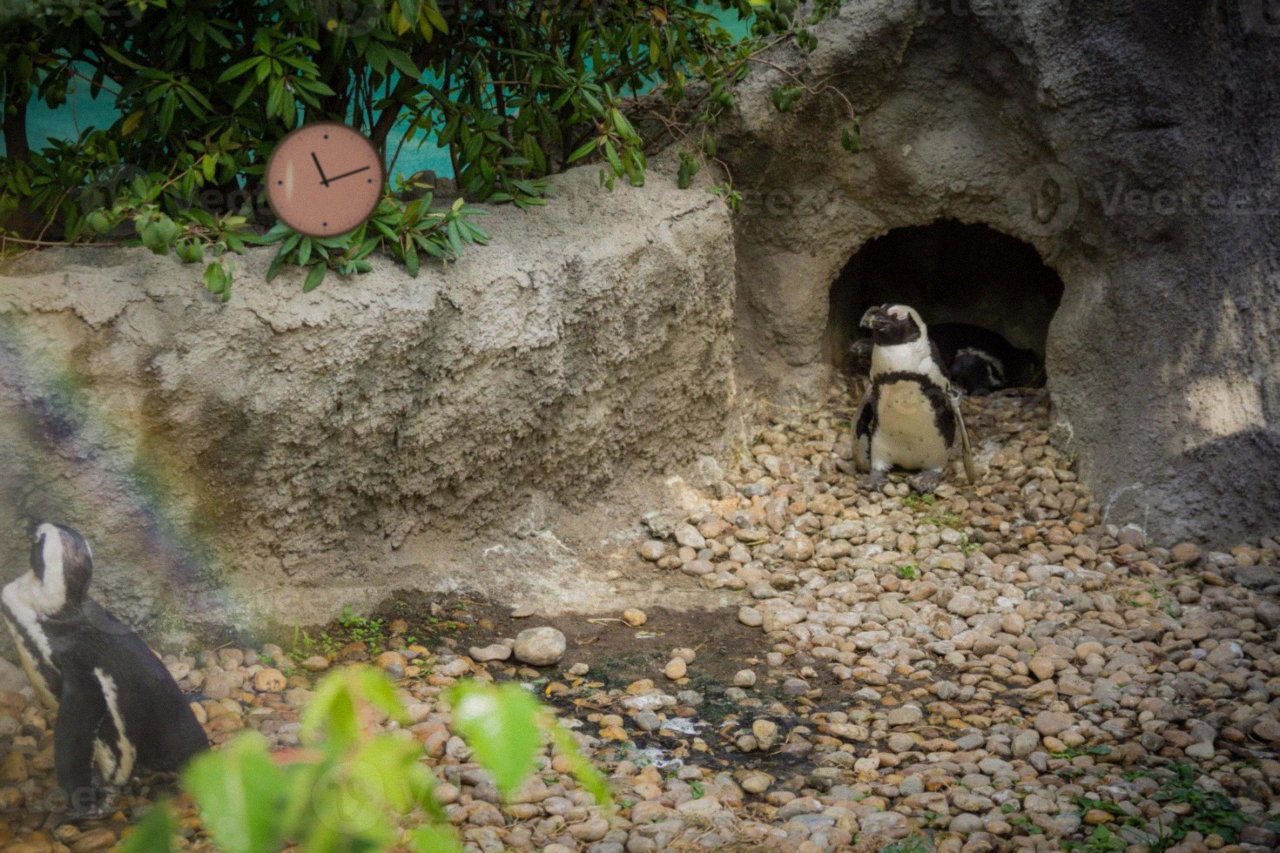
11:12
